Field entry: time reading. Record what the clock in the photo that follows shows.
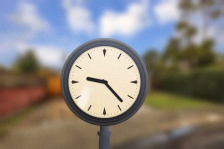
9:23
